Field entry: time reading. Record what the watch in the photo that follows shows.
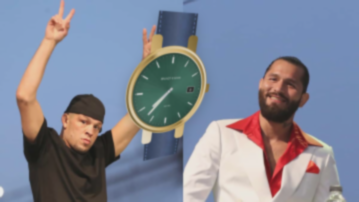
7:37
